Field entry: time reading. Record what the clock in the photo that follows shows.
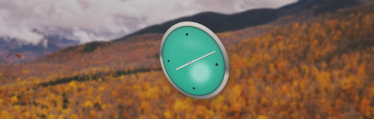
8:11
